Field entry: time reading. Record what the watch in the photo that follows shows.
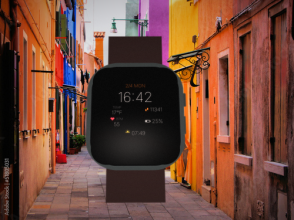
16:42
